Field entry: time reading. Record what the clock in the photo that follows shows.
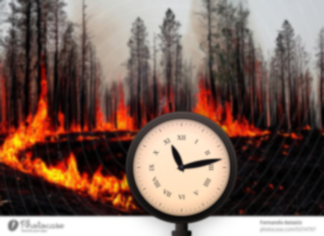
11:13
